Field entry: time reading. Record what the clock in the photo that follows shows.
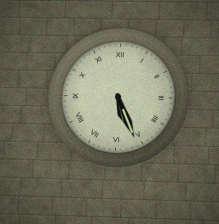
5:26
